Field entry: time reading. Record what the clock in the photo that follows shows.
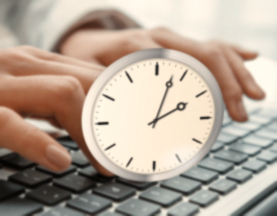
2:03
